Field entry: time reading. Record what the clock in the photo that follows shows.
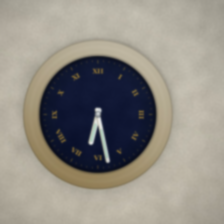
6:28
